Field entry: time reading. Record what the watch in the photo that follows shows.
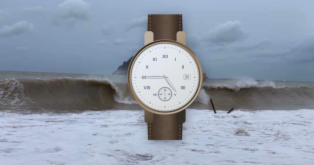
4:45
